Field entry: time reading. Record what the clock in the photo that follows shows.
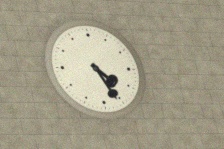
4:26
